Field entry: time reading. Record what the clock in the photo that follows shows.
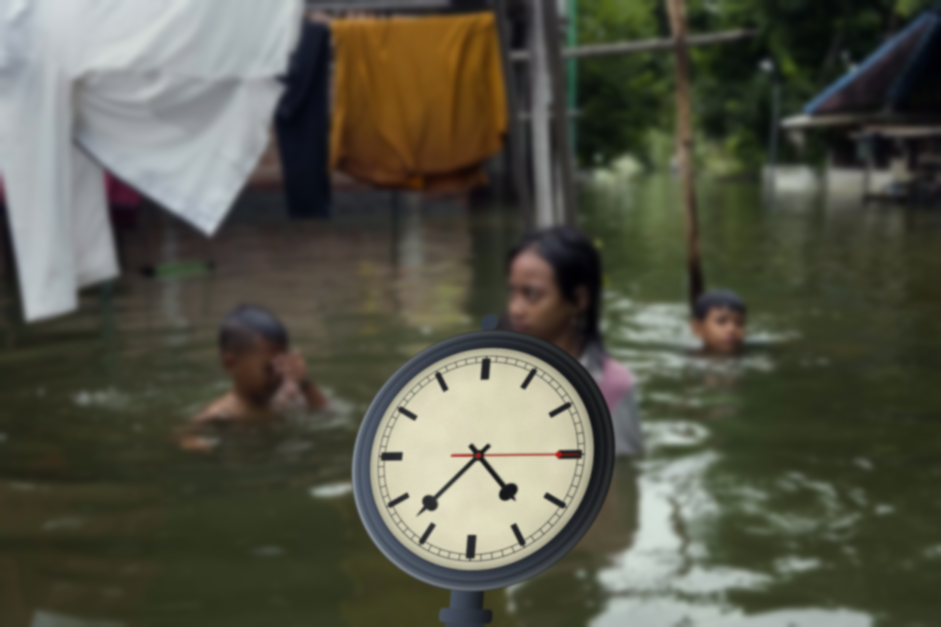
4:37:15
